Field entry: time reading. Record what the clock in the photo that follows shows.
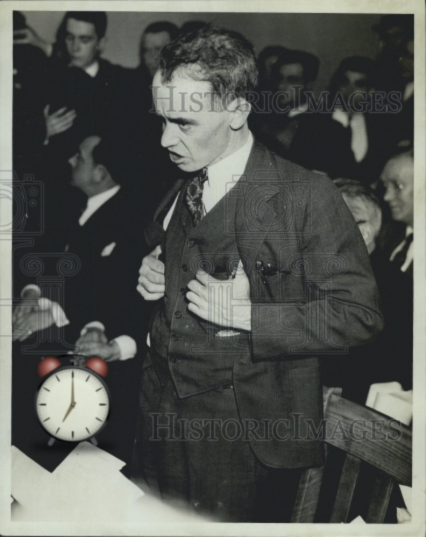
7:00
